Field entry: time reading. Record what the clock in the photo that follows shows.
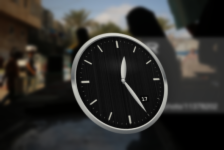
12:25
